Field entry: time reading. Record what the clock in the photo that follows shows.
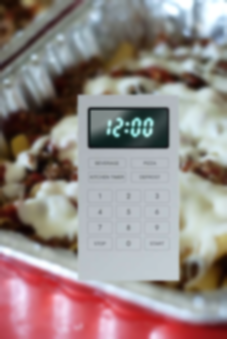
12:00
